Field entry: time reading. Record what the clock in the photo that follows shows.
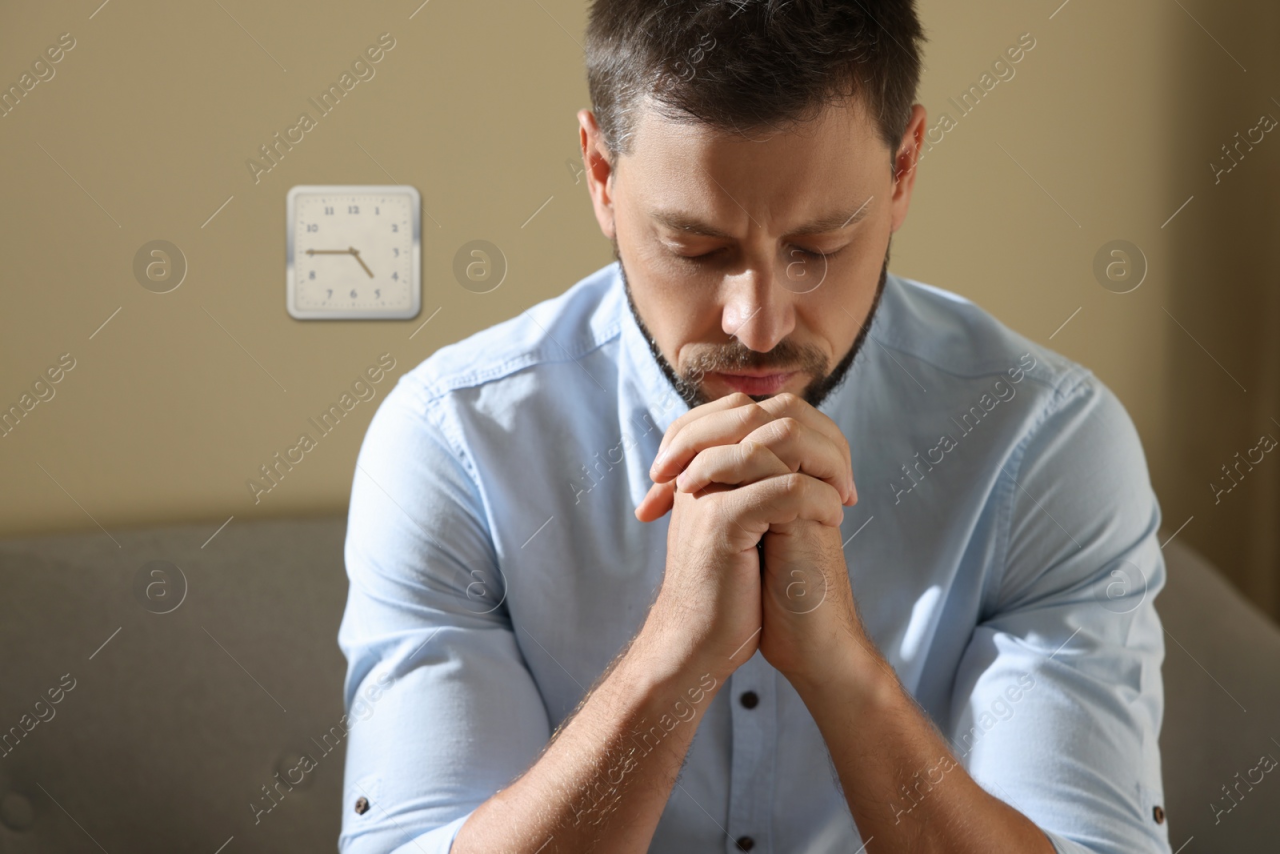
4:45
